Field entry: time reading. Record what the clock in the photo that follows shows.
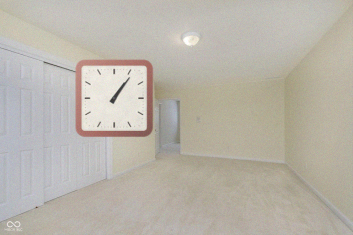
1:06
